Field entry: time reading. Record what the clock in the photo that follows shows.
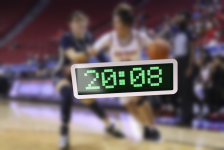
20:08
